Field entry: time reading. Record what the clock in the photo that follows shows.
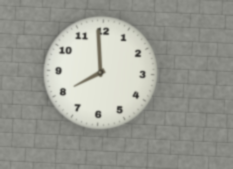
7:59
